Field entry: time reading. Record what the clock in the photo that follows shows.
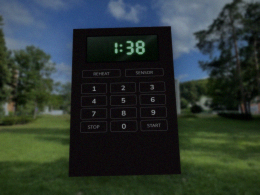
1:38
